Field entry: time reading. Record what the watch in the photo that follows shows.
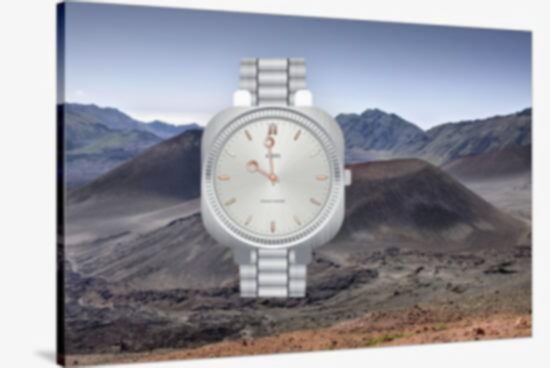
9:59
